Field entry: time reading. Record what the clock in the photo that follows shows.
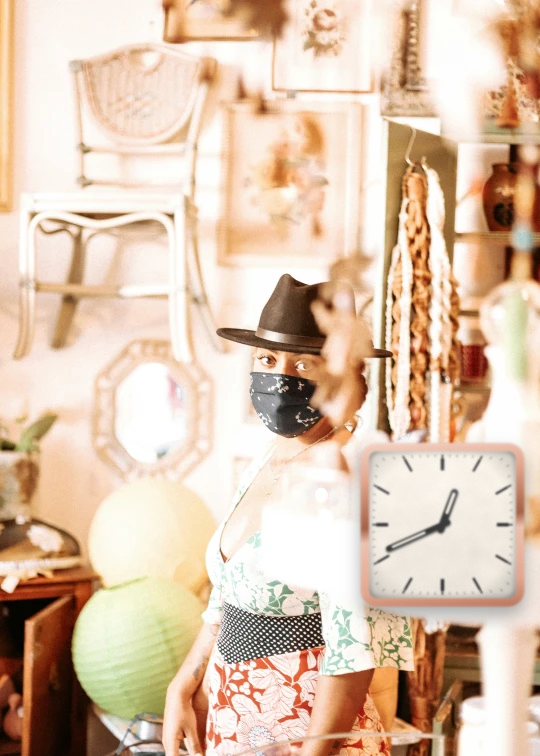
12:41
